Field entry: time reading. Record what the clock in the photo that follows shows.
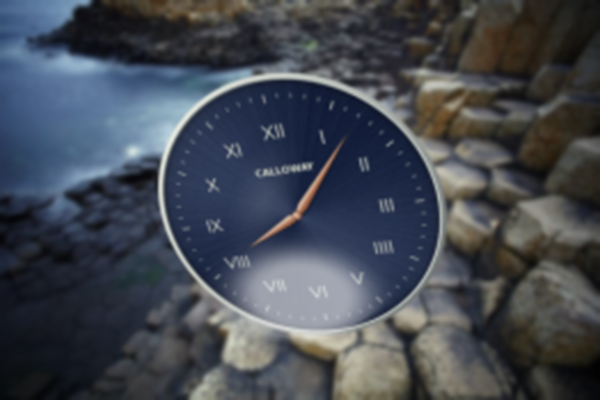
8:07
